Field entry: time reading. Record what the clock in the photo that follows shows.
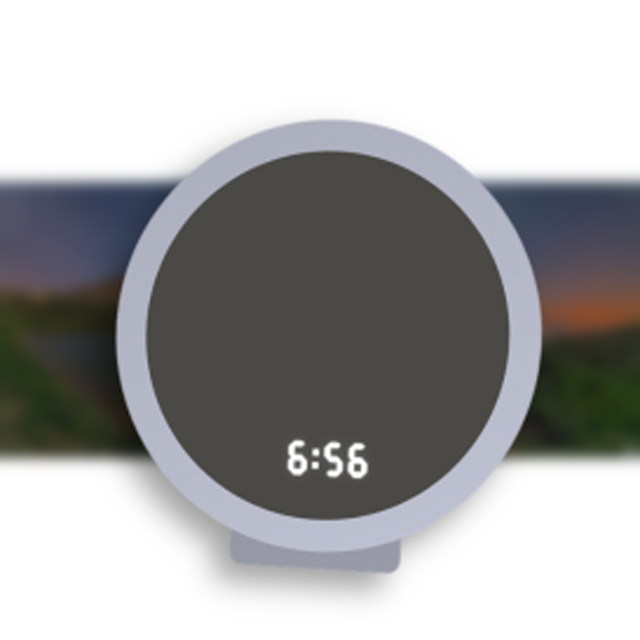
6:56
